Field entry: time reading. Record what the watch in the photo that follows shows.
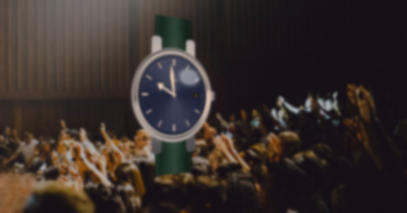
9:59
